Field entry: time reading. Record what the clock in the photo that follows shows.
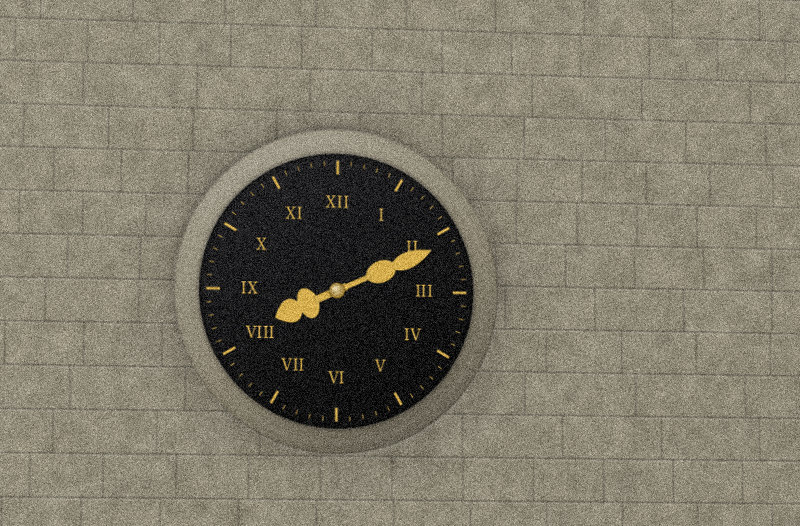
8:11
